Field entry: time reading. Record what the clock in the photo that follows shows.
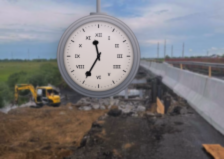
11:35
